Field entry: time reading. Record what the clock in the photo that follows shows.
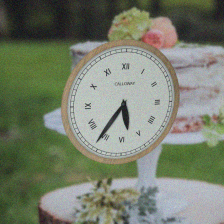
5:36
